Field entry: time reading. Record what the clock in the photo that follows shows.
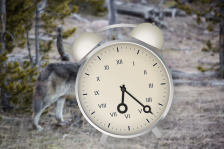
6:23
